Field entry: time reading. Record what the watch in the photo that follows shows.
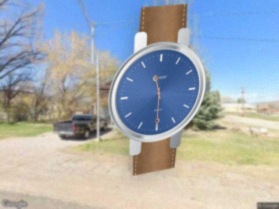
11:30
